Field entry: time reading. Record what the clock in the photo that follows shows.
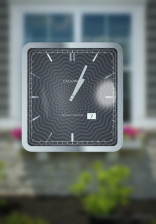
1:04
